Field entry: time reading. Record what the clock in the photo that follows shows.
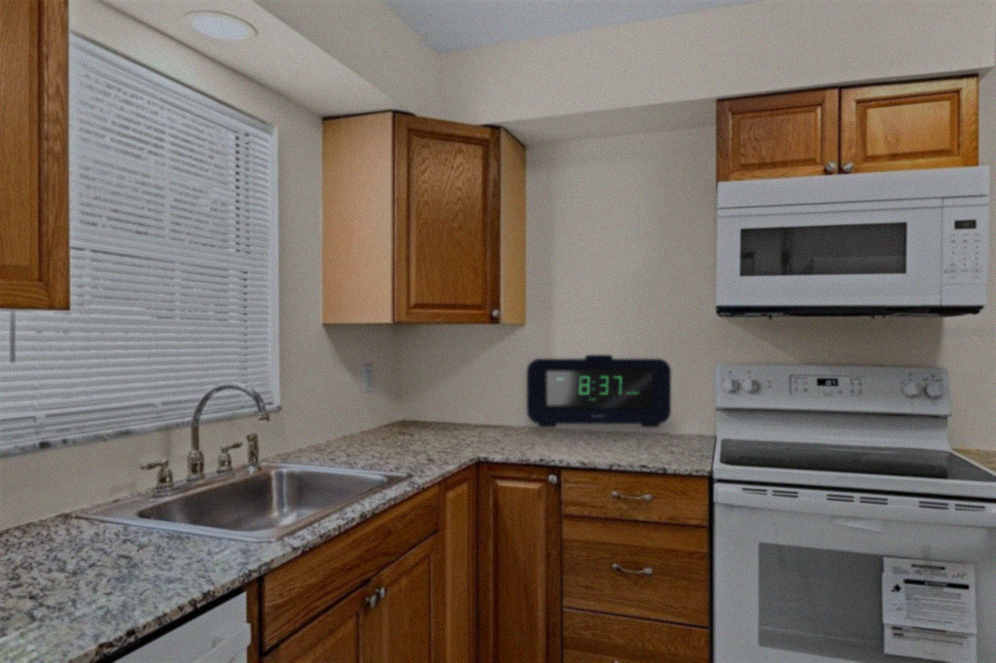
8:37
